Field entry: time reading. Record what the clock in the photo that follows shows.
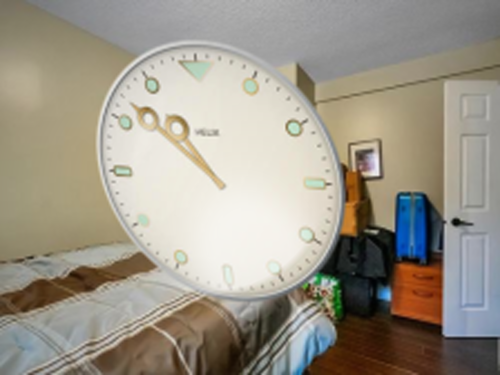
10:52
